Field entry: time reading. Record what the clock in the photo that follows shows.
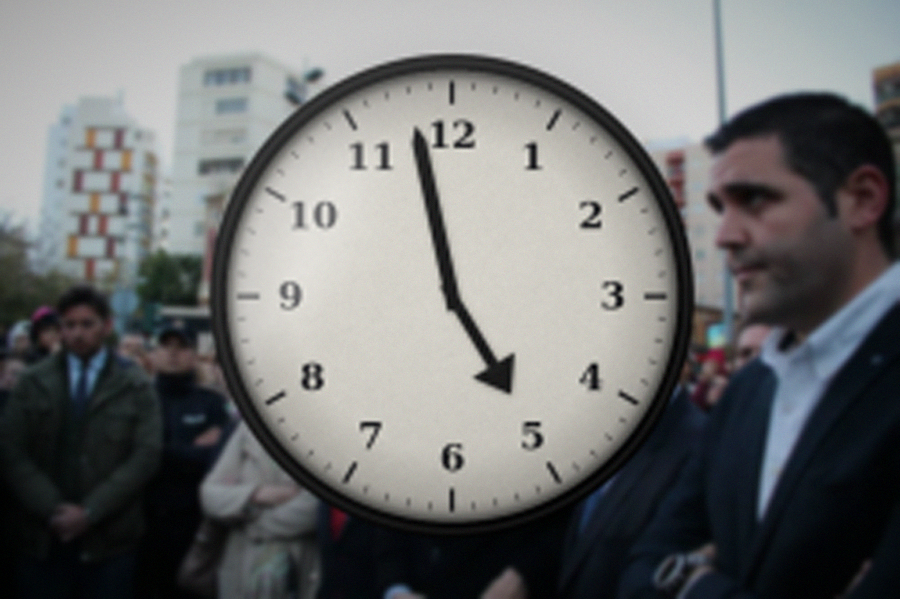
4:58
